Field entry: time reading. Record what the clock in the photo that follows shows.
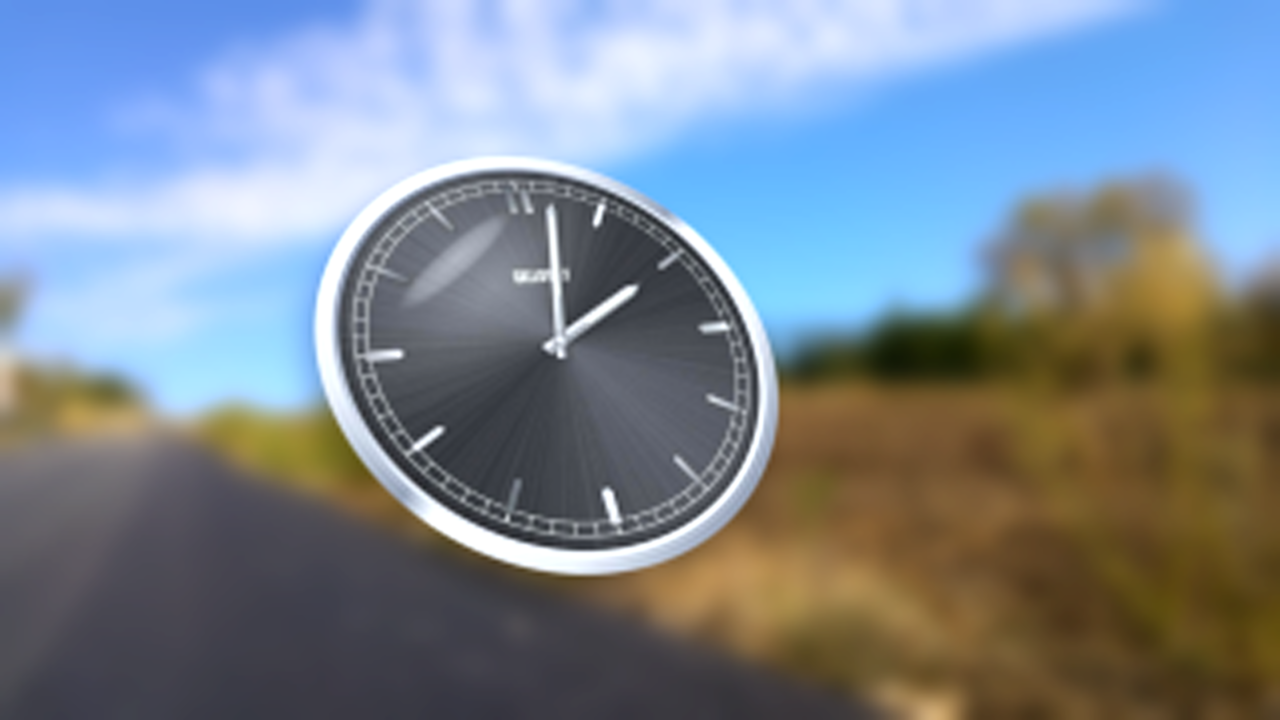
2:02
